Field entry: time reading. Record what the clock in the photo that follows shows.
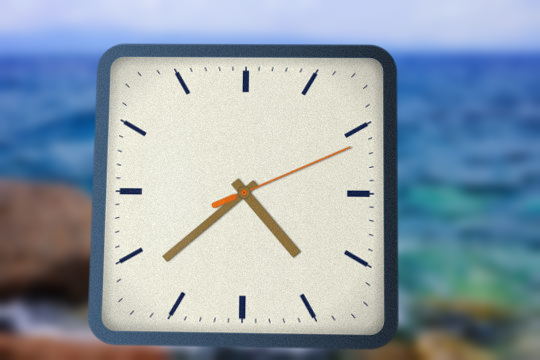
4:38:11
